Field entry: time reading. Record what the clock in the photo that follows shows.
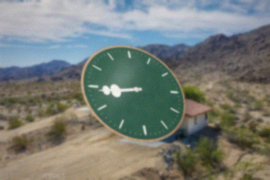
8:44
